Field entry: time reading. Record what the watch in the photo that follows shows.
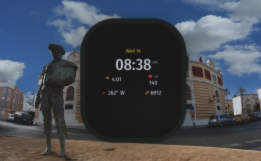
8:38
